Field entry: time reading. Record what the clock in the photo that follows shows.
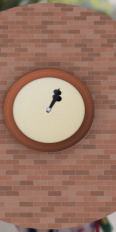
1:04
